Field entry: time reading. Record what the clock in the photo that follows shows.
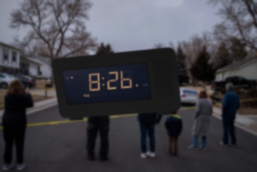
8:26
